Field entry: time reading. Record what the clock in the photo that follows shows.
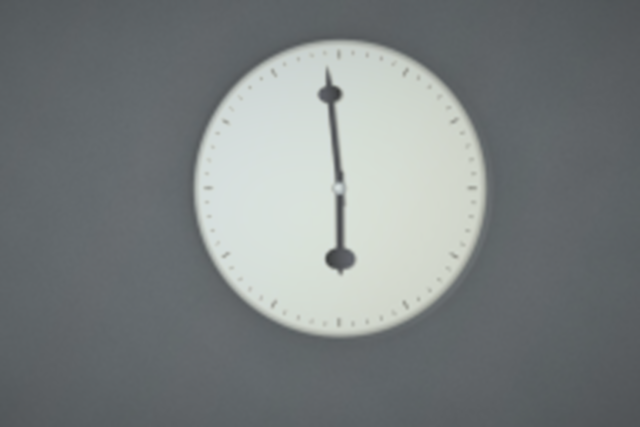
5:59
